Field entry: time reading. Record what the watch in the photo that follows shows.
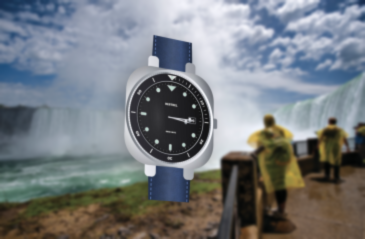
3:15
